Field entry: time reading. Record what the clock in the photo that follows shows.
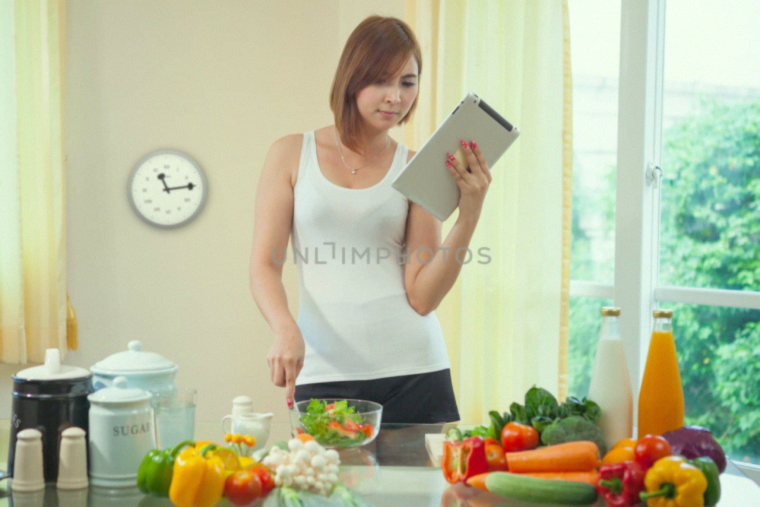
11:14
